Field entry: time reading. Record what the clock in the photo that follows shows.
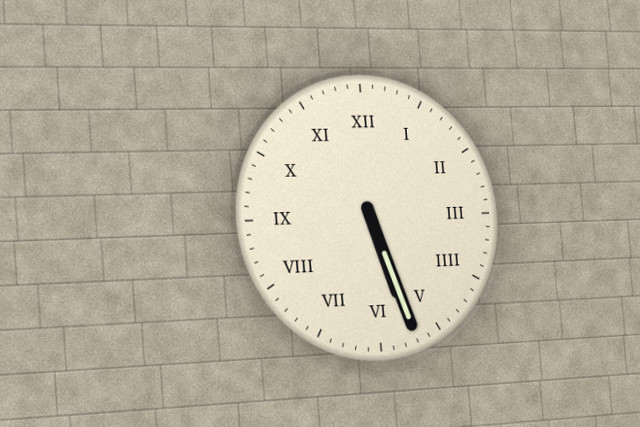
5:27
